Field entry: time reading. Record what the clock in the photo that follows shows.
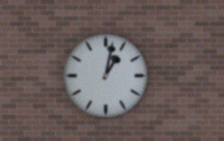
1:02
